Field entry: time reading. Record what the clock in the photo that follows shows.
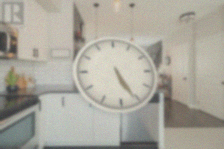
5:26
